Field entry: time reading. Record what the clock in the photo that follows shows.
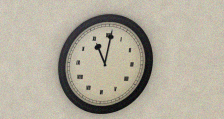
11:01
